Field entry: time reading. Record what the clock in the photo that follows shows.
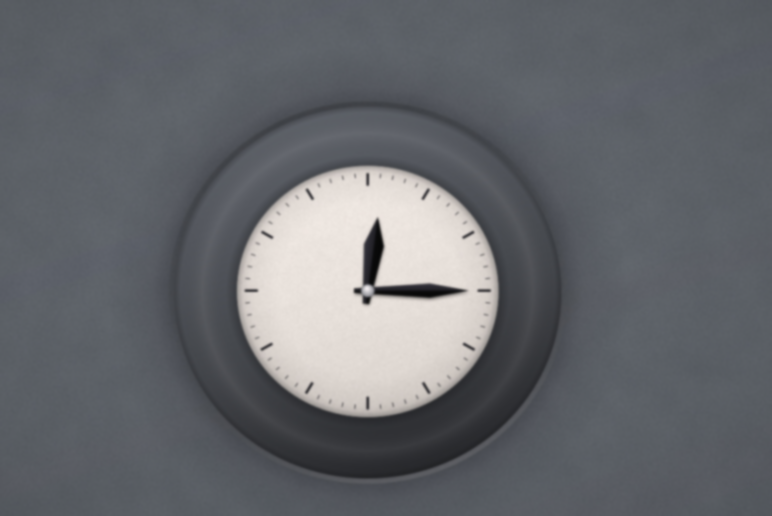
12:15
